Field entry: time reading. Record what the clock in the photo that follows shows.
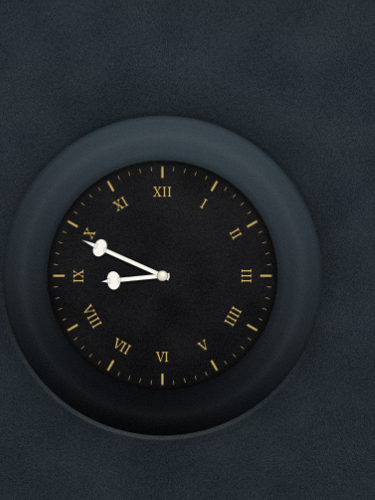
8:49
